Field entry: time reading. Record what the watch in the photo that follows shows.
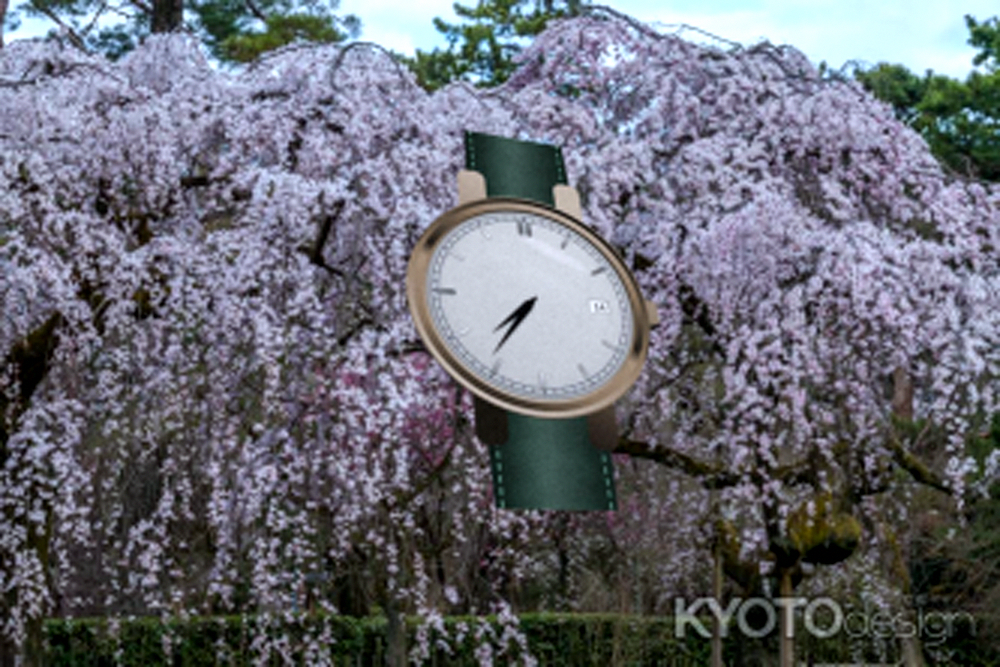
7:36
